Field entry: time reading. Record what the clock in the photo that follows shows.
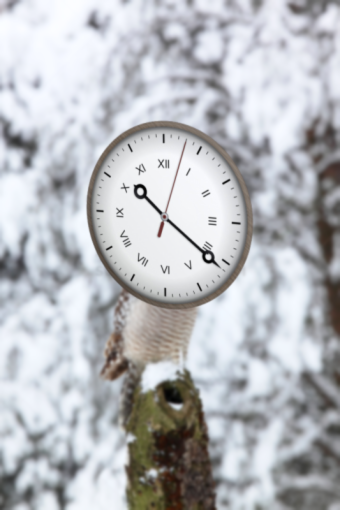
10:21:03
